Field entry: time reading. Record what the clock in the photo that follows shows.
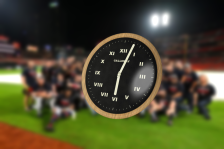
6:03
